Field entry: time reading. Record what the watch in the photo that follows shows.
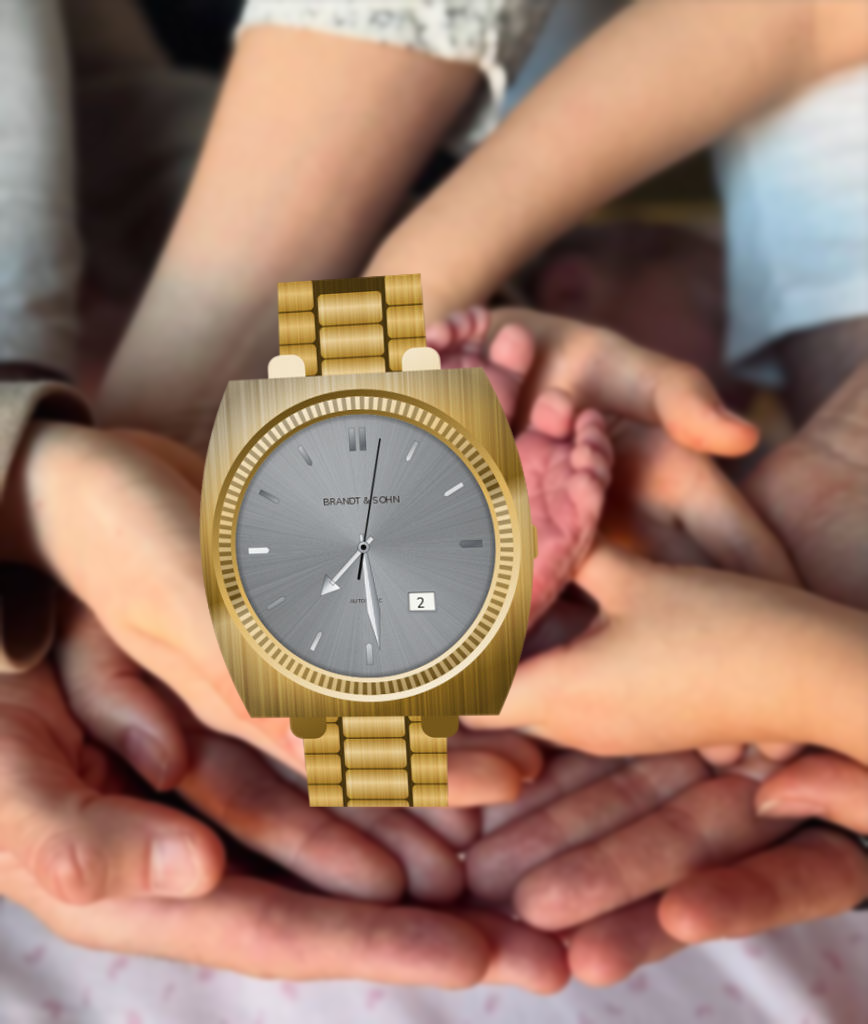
7:29:02
